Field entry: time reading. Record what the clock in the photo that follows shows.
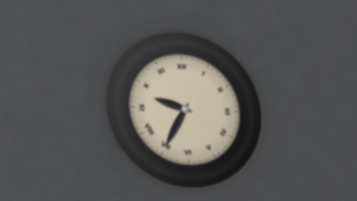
9:35
